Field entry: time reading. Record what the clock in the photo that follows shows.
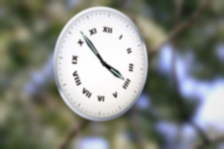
3:52
